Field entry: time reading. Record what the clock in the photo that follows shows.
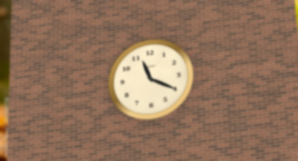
11:20
